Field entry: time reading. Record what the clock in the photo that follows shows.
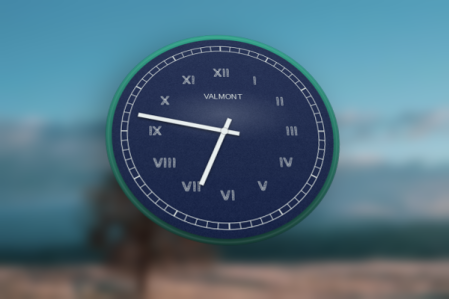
6:47
